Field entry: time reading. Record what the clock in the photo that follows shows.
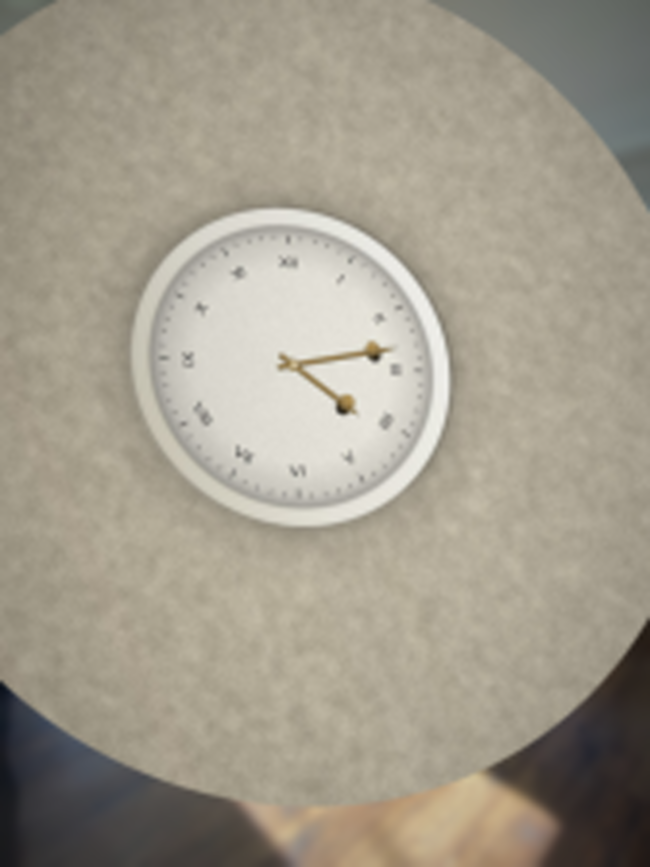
4:13
